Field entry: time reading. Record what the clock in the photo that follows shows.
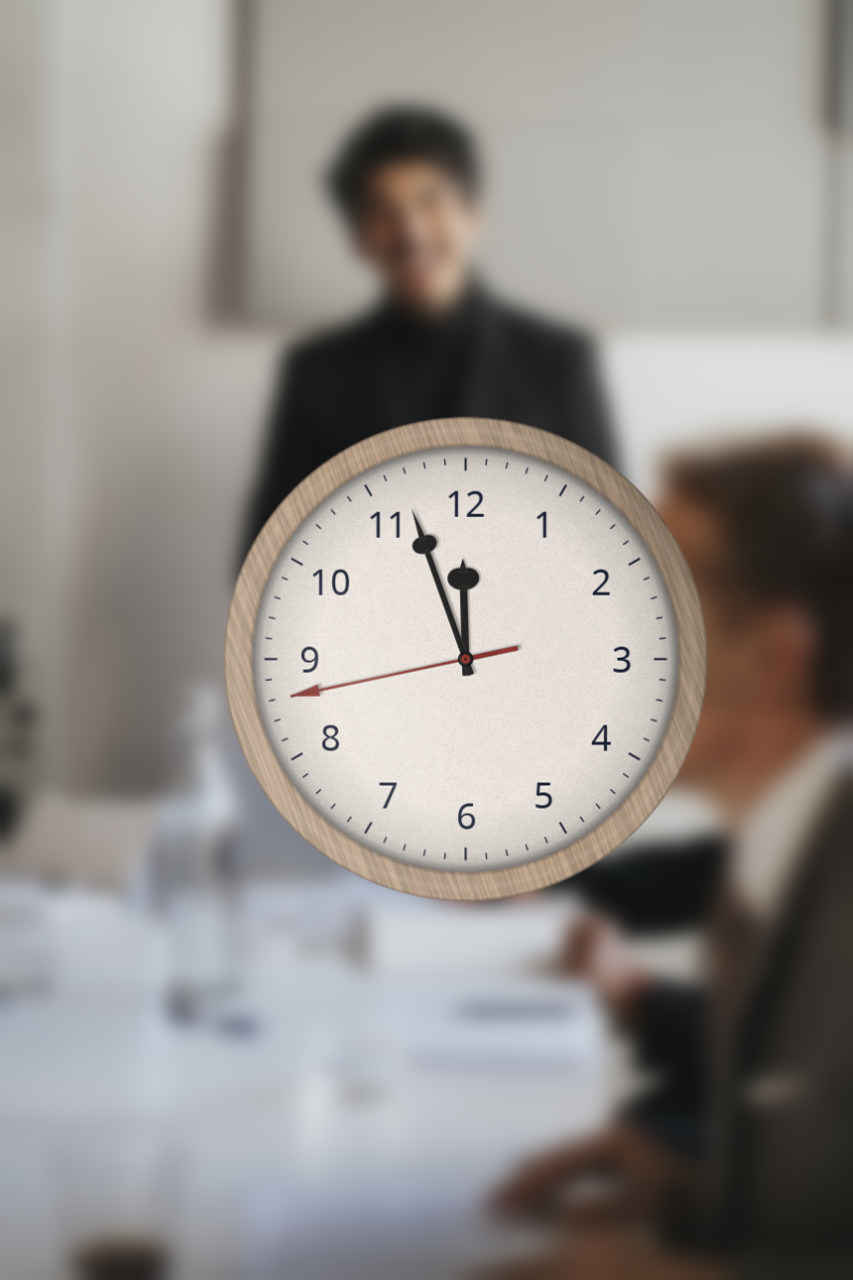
11:56:43
